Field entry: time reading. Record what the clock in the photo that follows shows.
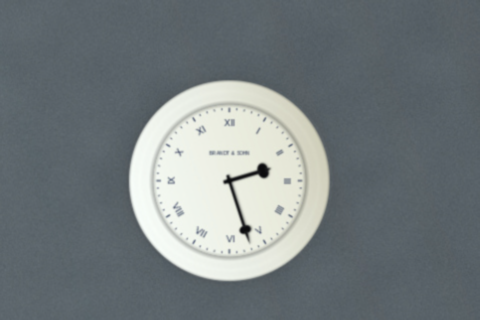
2:27
